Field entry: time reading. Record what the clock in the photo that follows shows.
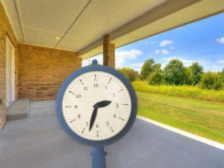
2:33
